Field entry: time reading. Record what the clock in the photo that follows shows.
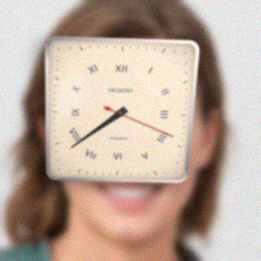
7:38:19
